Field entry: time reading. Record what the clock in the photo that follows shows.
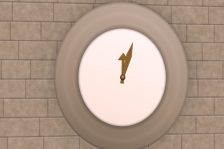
12:03
